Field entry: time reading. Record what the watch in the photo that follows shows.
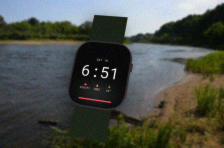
6:51
